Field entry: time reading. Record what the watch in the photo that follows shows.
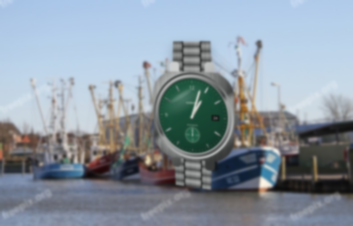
1:03
